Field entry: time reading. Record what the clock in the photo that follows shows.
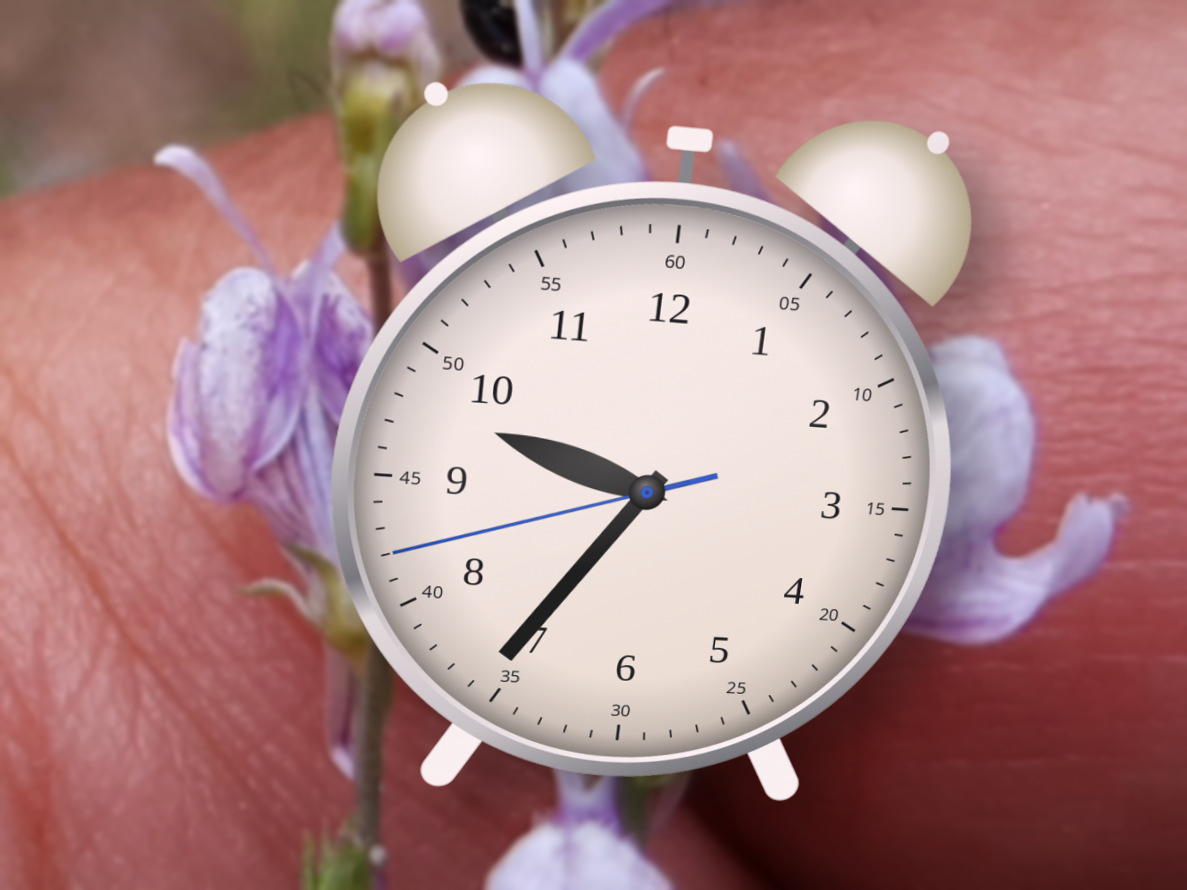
9:35:42
